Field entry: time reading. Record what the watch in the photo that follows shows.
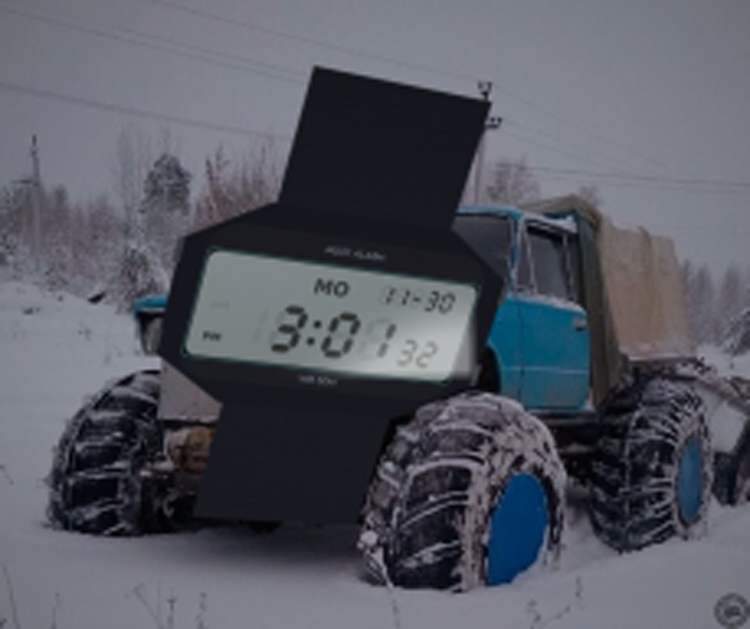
3:01:32
